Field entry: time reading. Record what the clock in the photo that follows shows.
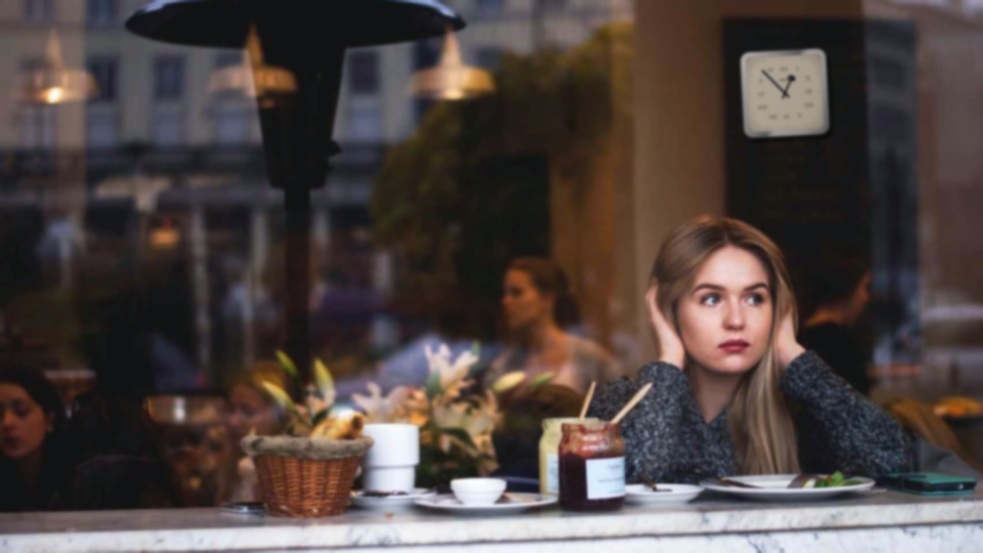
12:53
